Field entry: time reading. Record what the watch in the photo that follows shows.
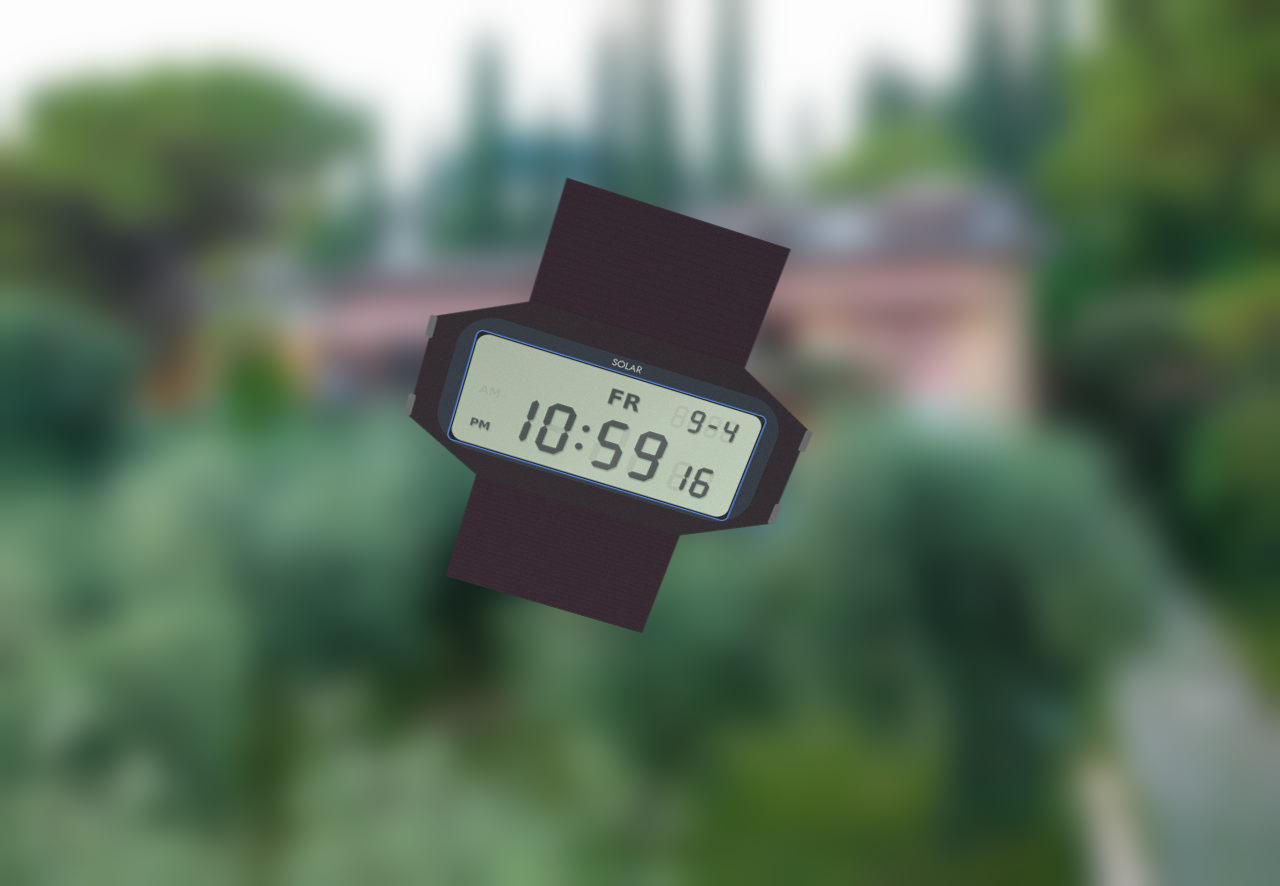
10:59:16
